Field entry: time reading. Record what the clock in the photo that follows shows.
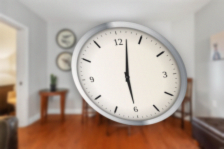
6:02
